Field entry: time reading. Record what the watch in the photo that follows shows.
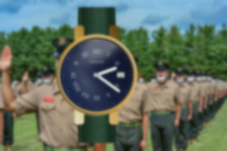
2:21
